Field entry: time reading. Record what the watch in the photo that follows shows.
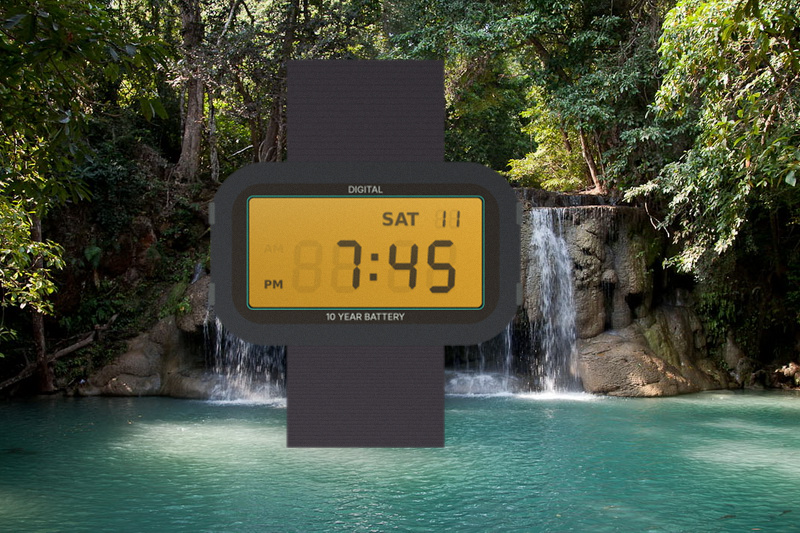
7:45
